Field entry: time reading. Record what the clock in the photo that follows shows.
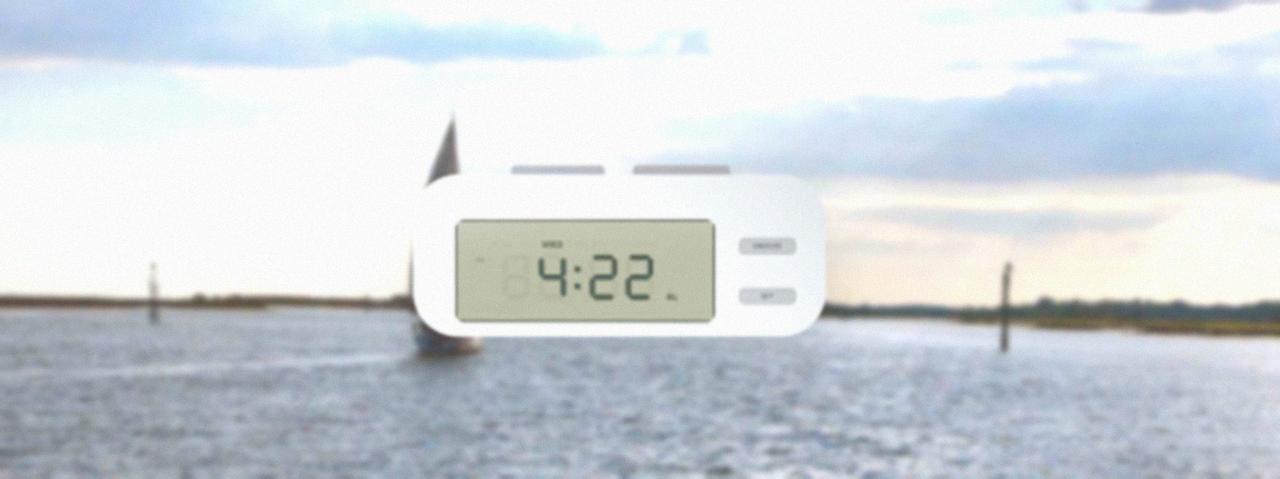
4:22
